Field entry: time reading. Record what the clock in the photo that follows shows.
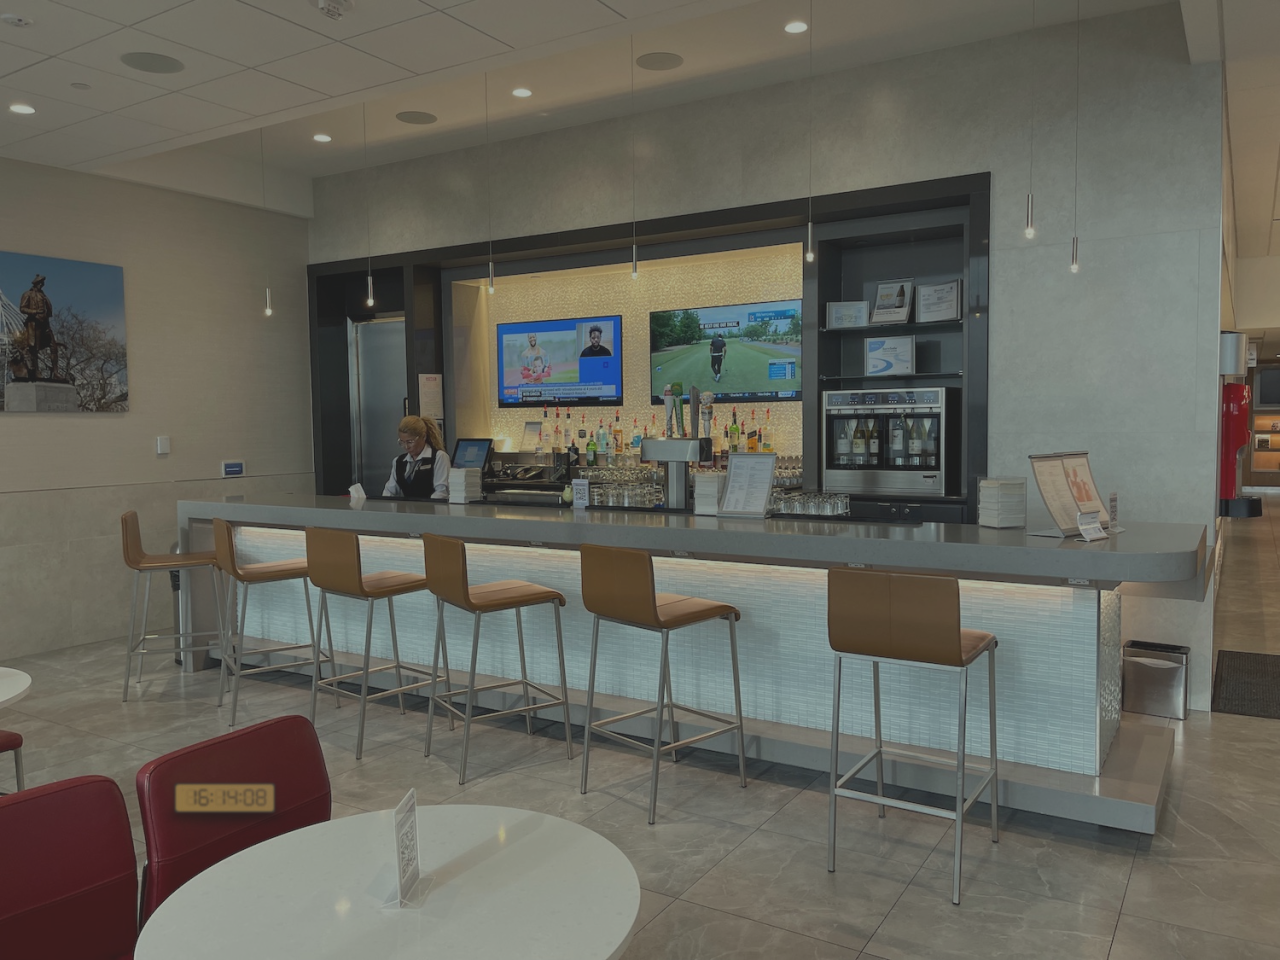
16:14:08
